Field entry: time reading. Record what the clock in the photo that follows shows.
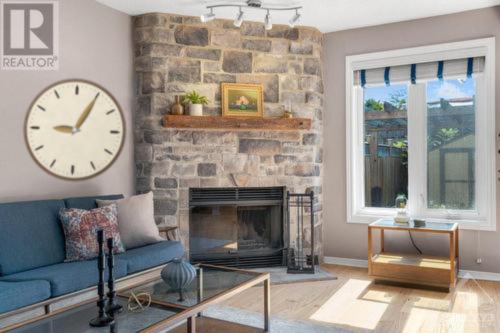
9:05
